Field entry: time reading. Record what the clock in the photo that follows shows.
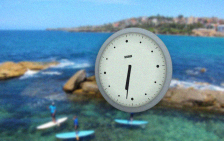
6:32
